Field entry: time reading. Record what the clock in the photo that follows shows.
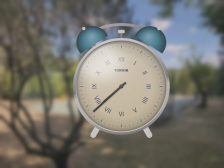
7:38
